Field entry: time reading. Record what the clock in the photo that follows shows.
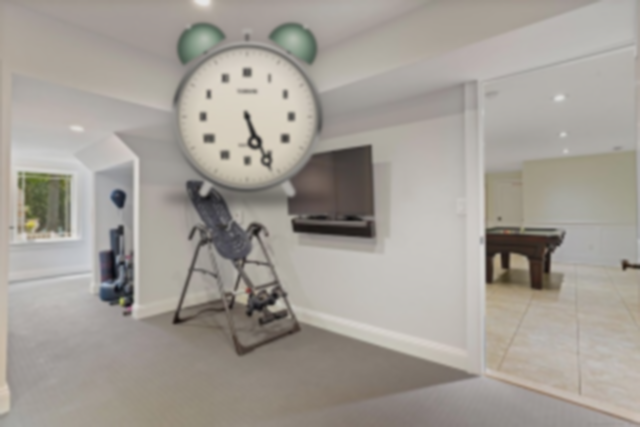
5:26
